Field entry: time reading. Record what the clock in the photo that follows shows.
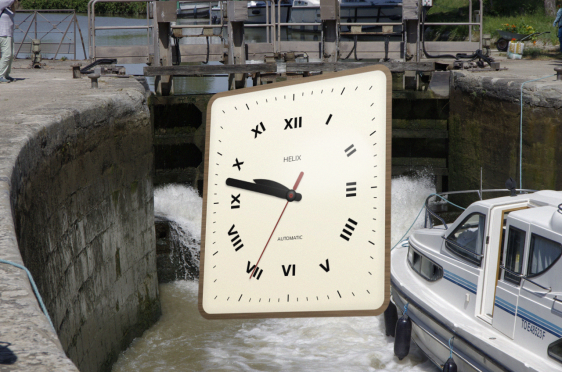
9:47:35
